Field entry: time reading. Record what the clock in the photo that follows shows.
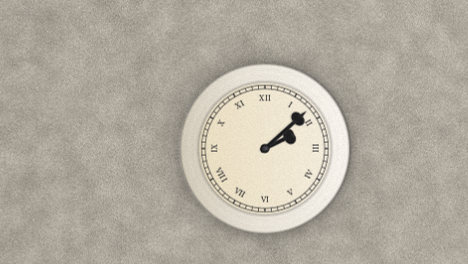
2:08
